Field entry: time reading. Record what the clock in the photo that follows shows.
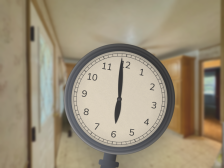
5:59
